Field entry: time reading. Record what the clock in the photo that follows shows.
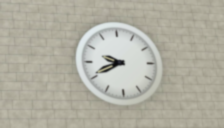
9:41
